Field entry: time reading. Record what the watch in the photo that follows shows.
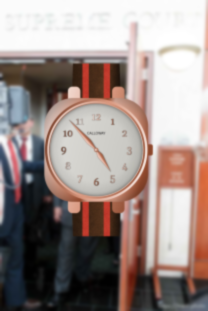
4:53
